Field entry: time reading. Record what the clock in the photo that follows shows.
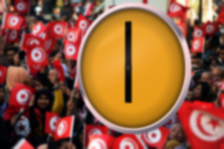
6:00
